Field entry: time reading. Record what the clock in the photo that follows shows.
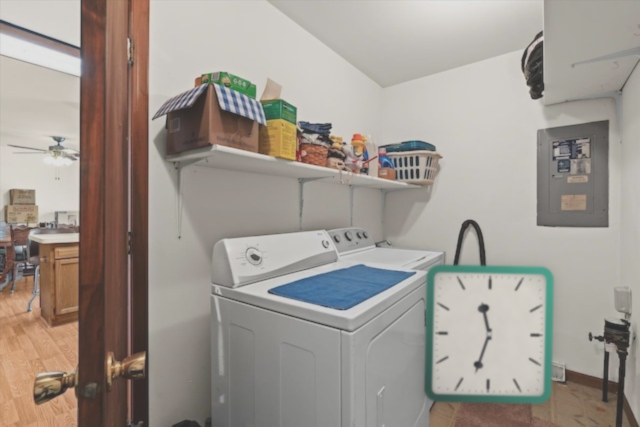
11:33
